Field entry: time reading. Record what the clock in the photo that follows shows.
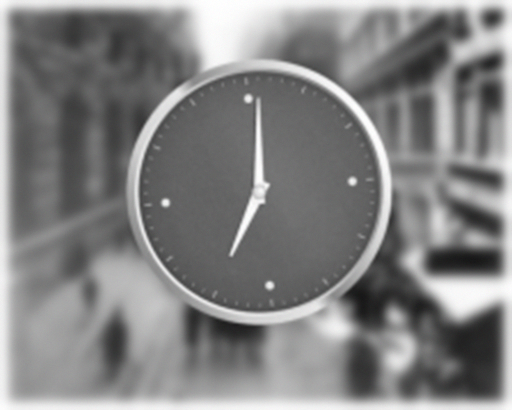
7:01
